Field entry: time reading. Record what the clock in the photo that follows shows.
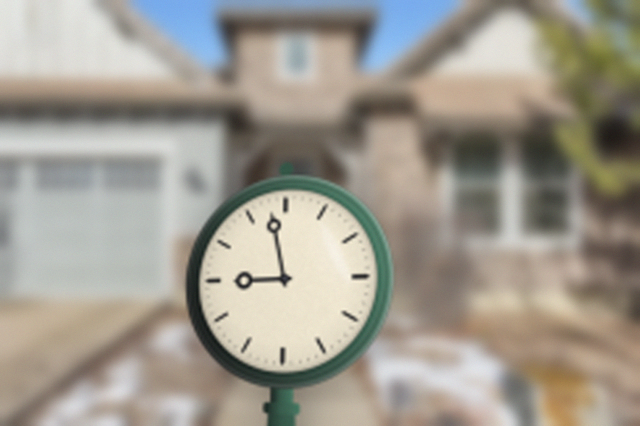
8:58
